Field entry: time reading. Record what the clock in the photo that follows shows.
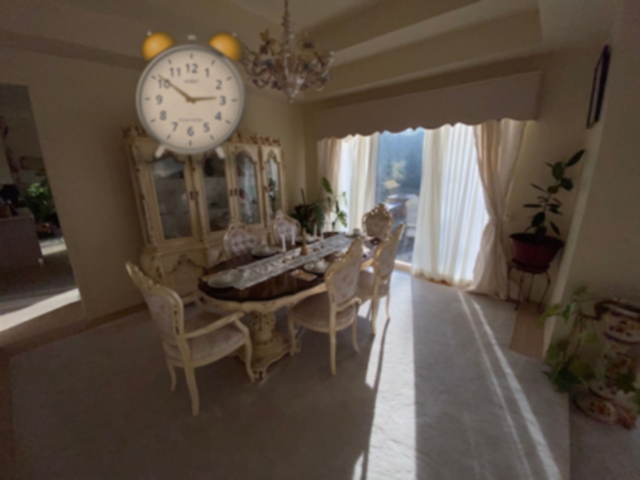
2:51
